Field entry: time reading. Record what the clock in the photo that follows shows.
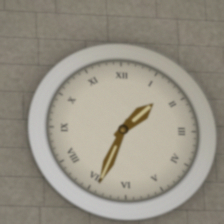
1:34
